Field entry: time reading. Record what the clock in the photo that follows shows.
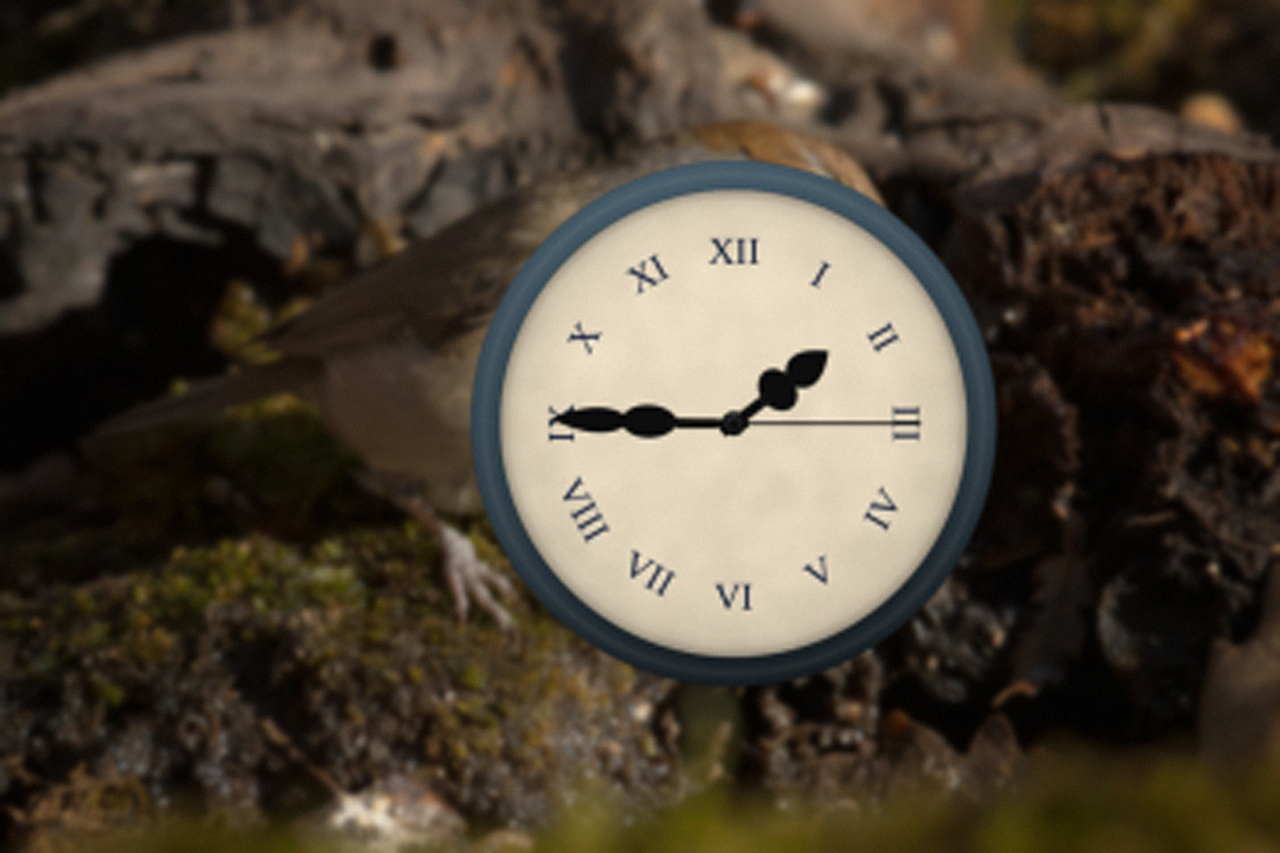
1:45:15
